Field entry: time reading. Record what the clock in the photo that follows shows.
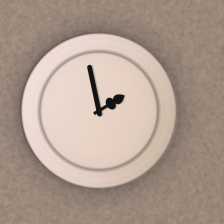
1:58
